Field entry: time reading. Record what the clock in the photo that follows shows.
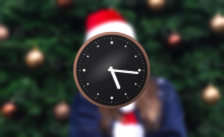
5:16
